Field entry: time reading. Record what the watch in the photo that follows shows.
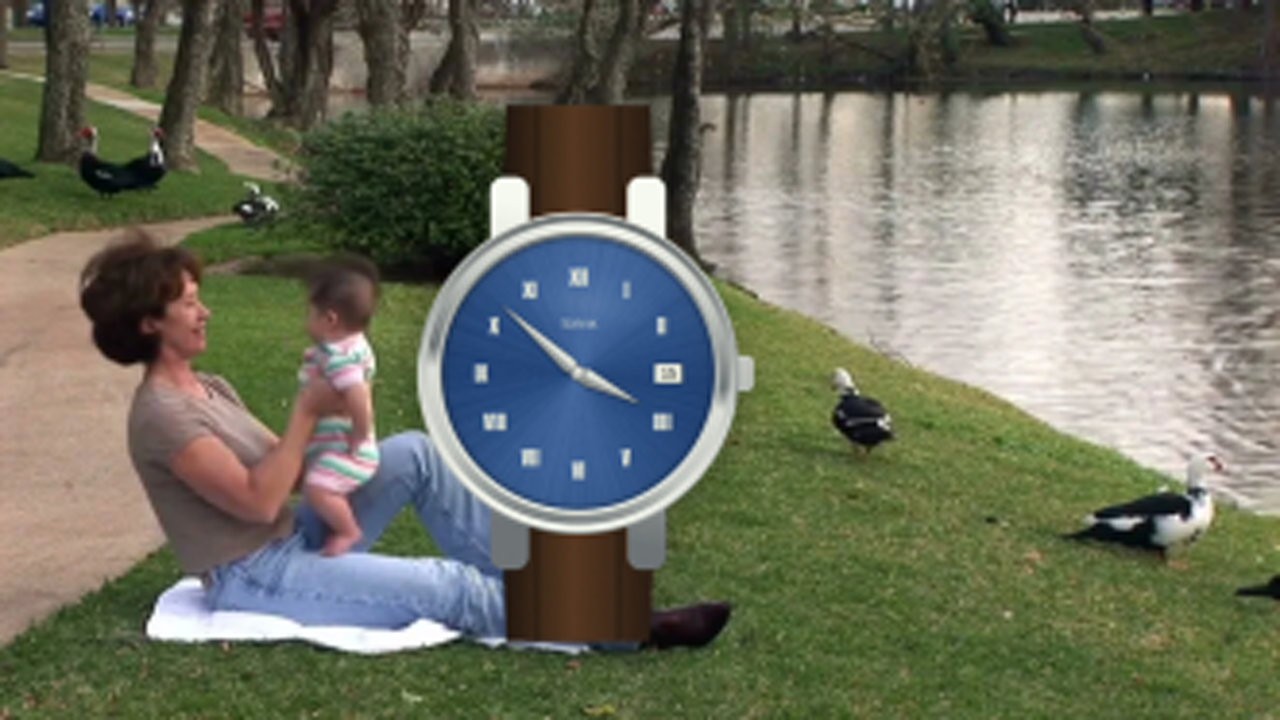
3:52
